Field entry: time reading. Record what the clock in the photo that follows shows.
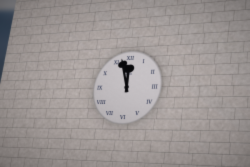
11:57
